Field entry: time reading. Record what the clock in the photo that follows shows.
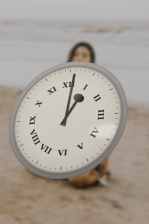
1:01
